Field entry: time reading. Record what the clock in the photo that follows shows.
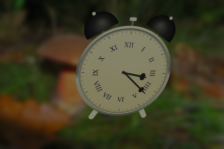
3:22
